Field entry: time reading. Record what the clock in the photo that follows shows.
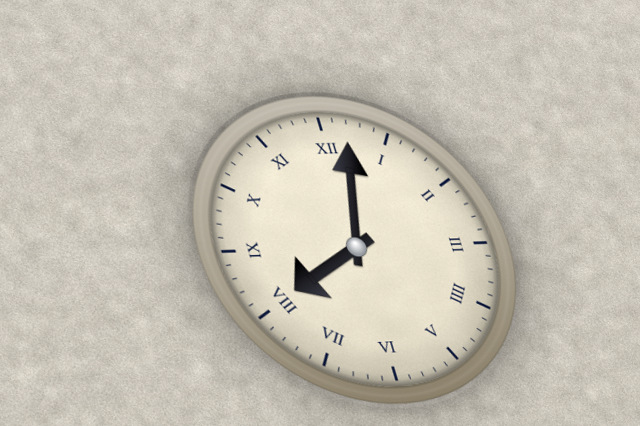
8:02
